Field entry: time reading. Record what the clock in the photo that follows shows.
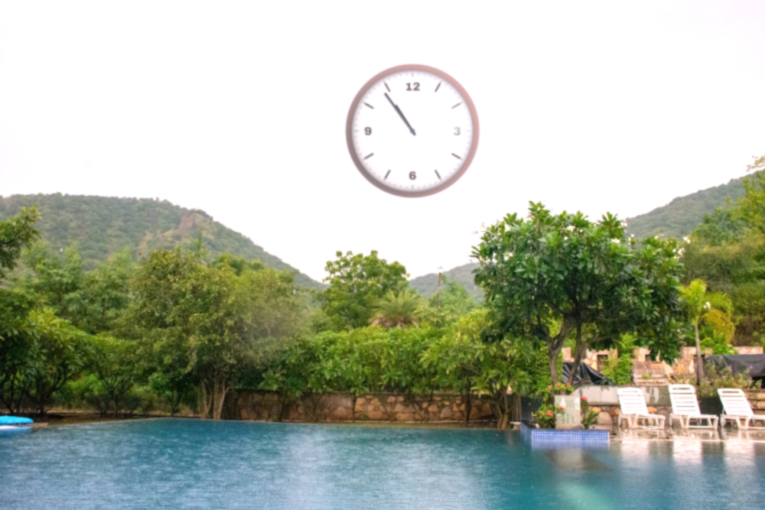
10:54
